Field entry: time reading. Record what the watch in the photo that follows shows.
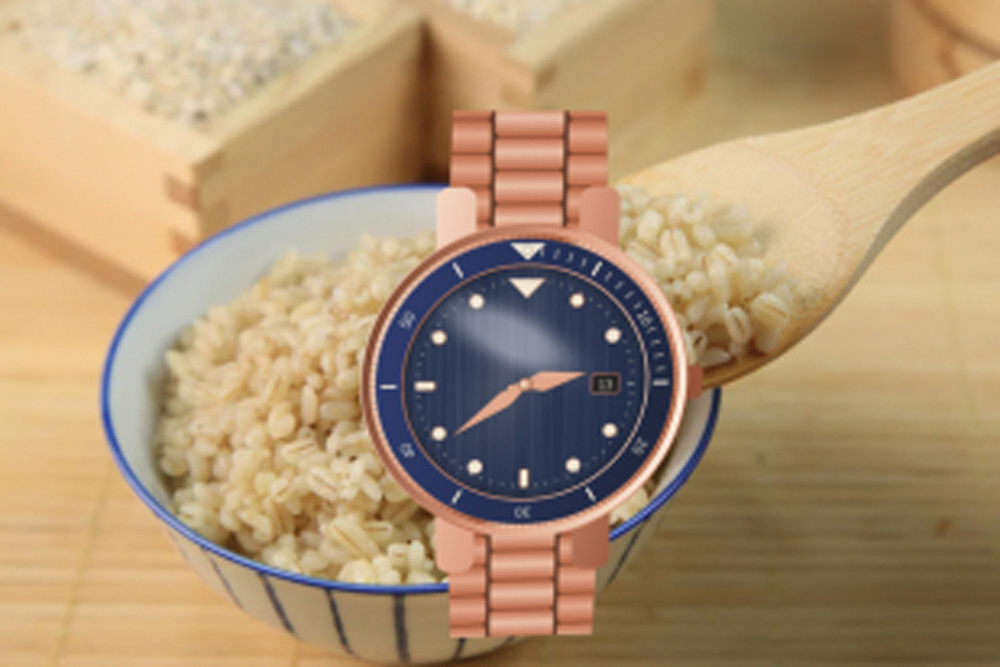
2:39
